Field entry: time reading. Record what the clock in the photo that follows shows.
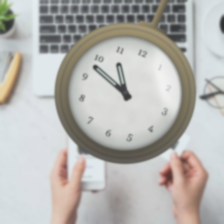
10:48
